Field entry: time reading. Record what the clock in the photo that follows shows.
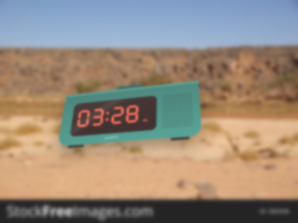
3:28
